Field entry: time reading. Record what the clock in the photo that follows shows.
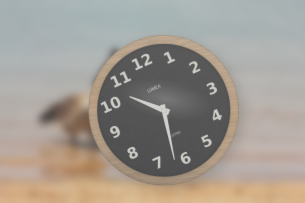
10:32
